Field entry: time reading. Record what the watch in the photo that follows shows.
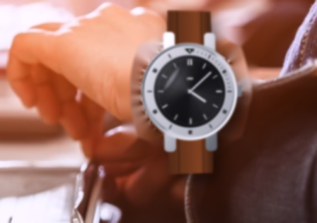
4:08
